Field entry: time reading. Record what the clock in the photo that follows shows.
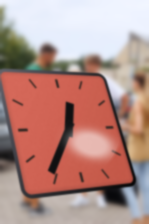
12:36
